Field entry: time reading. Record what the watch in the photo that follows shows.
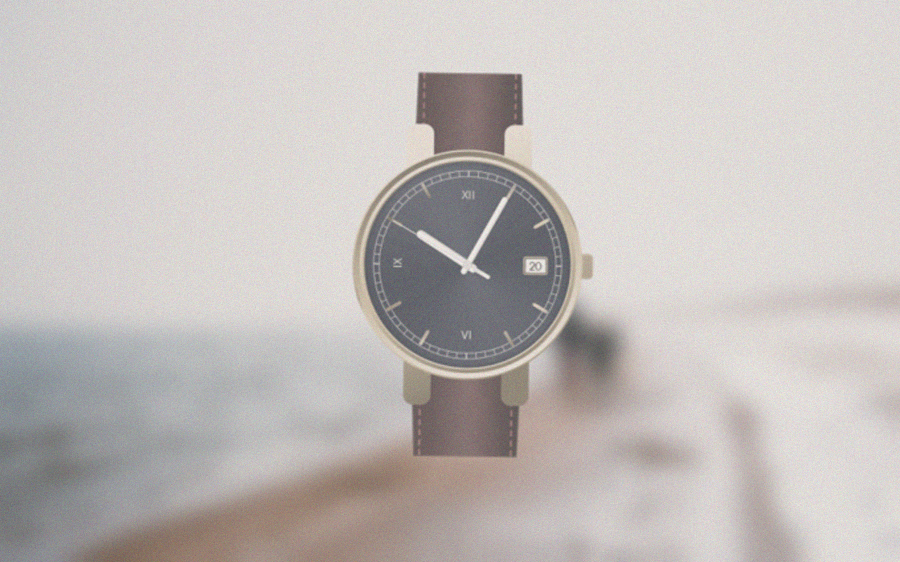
10:04:50
